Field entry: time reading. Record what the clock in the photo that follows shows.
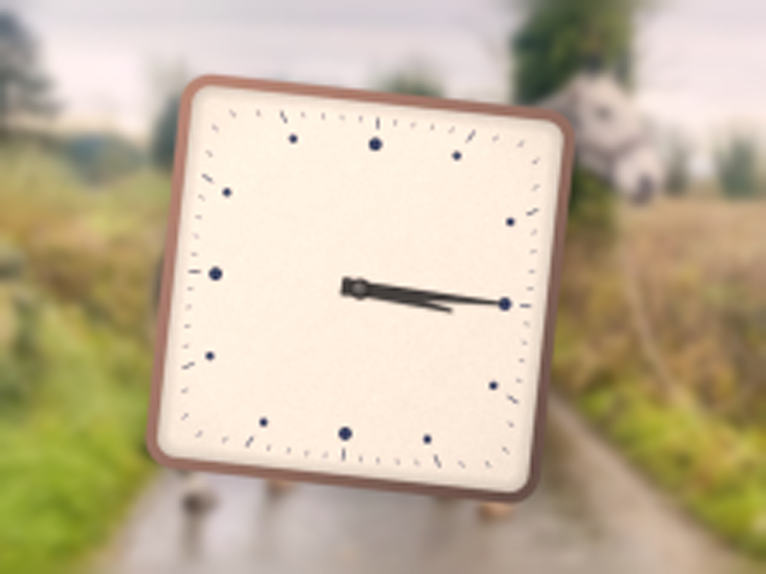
3:15
